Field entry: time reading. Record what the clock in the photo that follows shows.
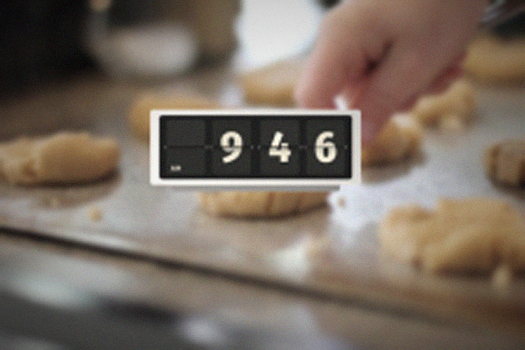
9:46
